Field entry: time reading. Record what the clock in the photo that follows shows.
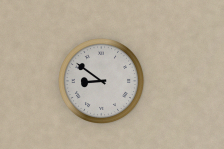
8:51
